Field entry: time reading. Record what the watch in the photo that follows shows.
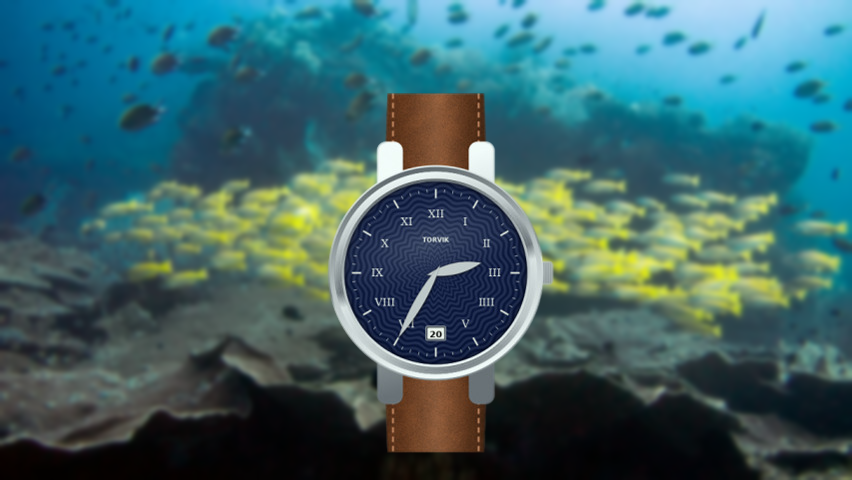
2:35
